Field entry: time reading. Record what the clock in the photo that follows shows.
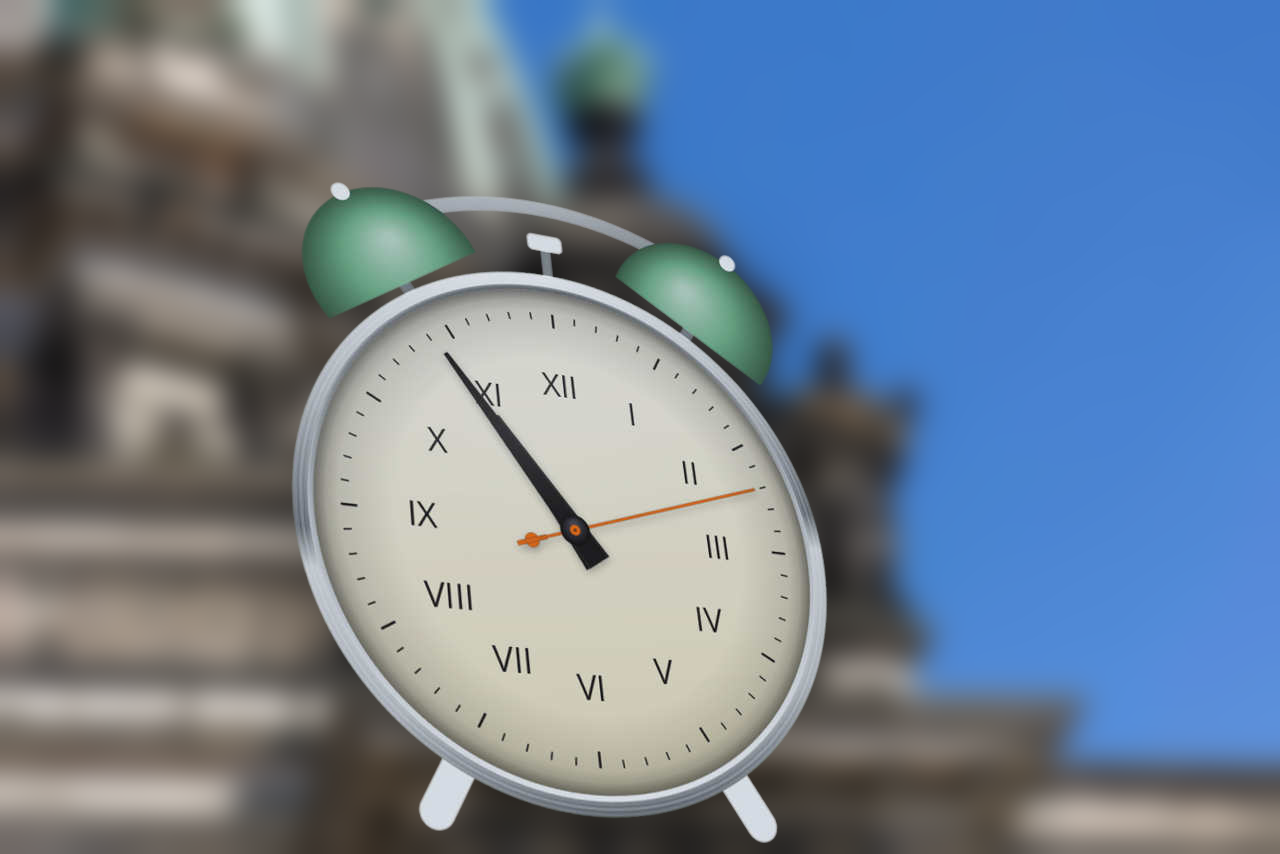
10:54:12
